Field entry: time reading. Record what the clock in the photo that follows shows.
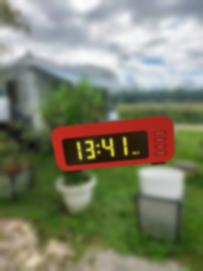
13:41
